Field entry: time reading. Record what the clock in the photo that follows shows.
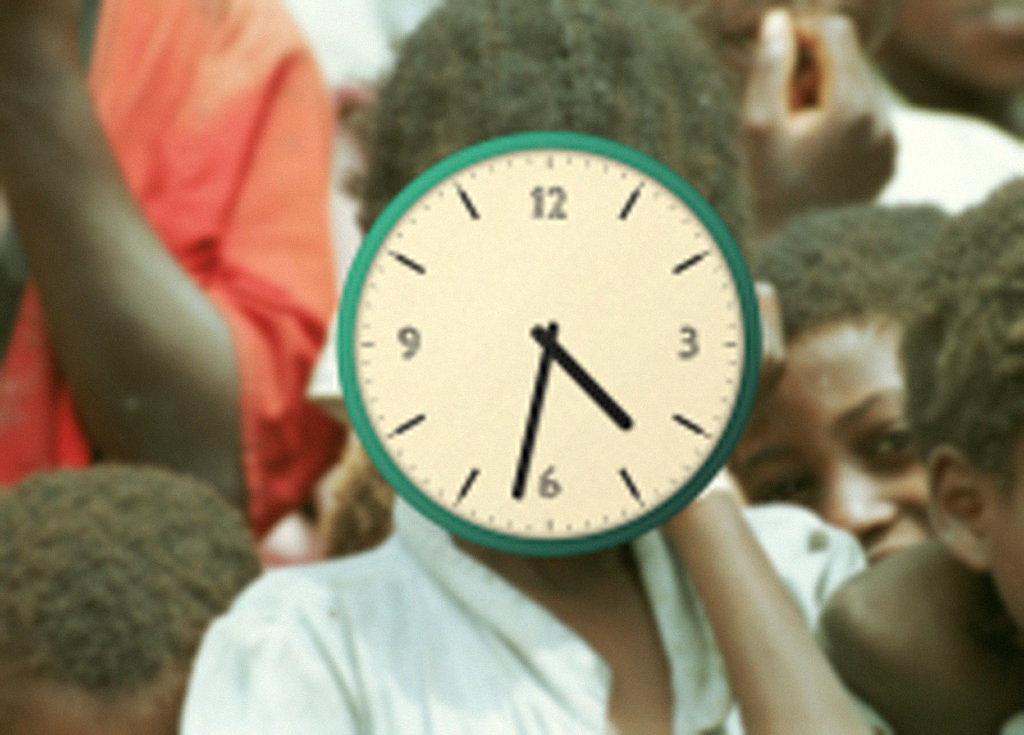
4:32
